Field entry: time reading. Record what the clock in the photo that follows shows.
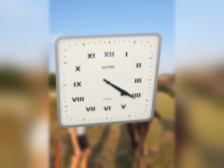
4:21
